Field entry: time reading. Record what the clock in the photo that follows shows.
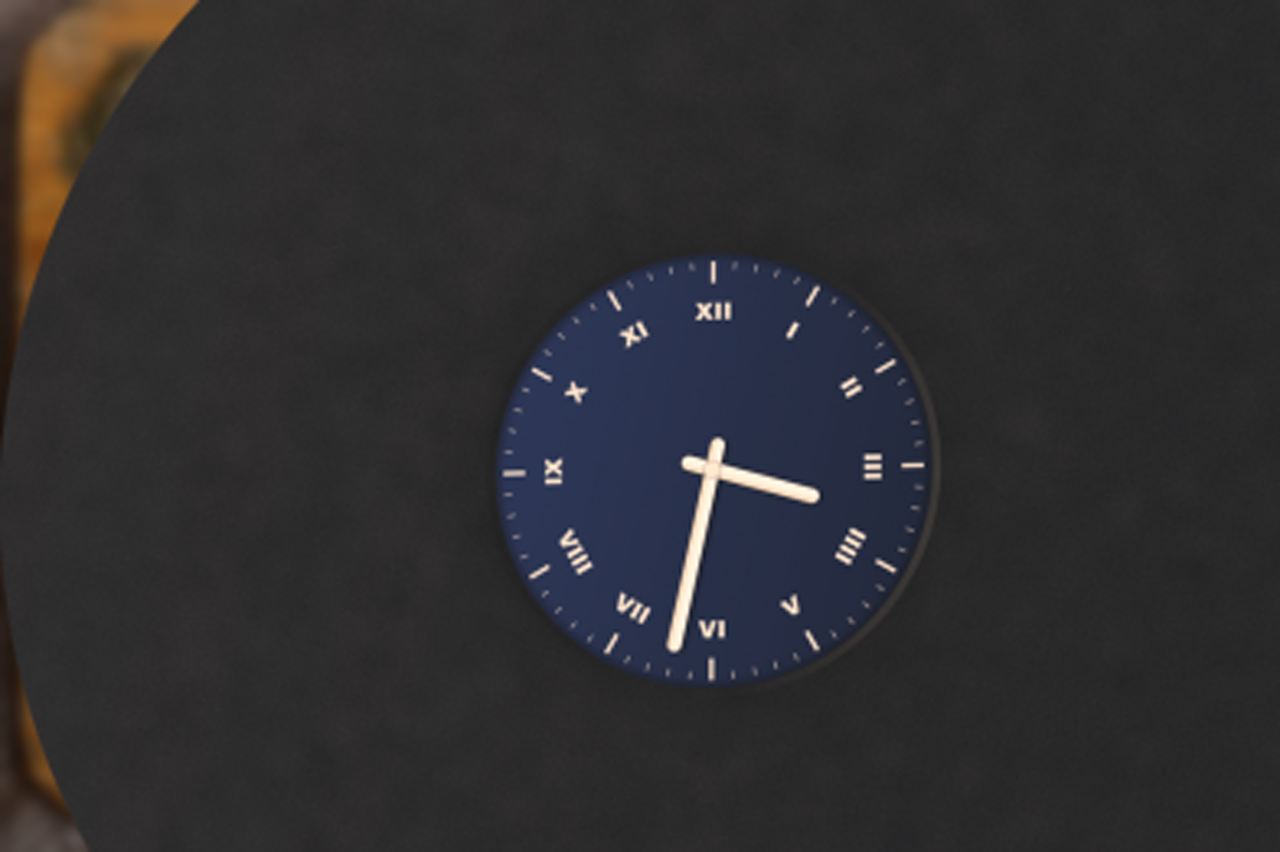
3:32
